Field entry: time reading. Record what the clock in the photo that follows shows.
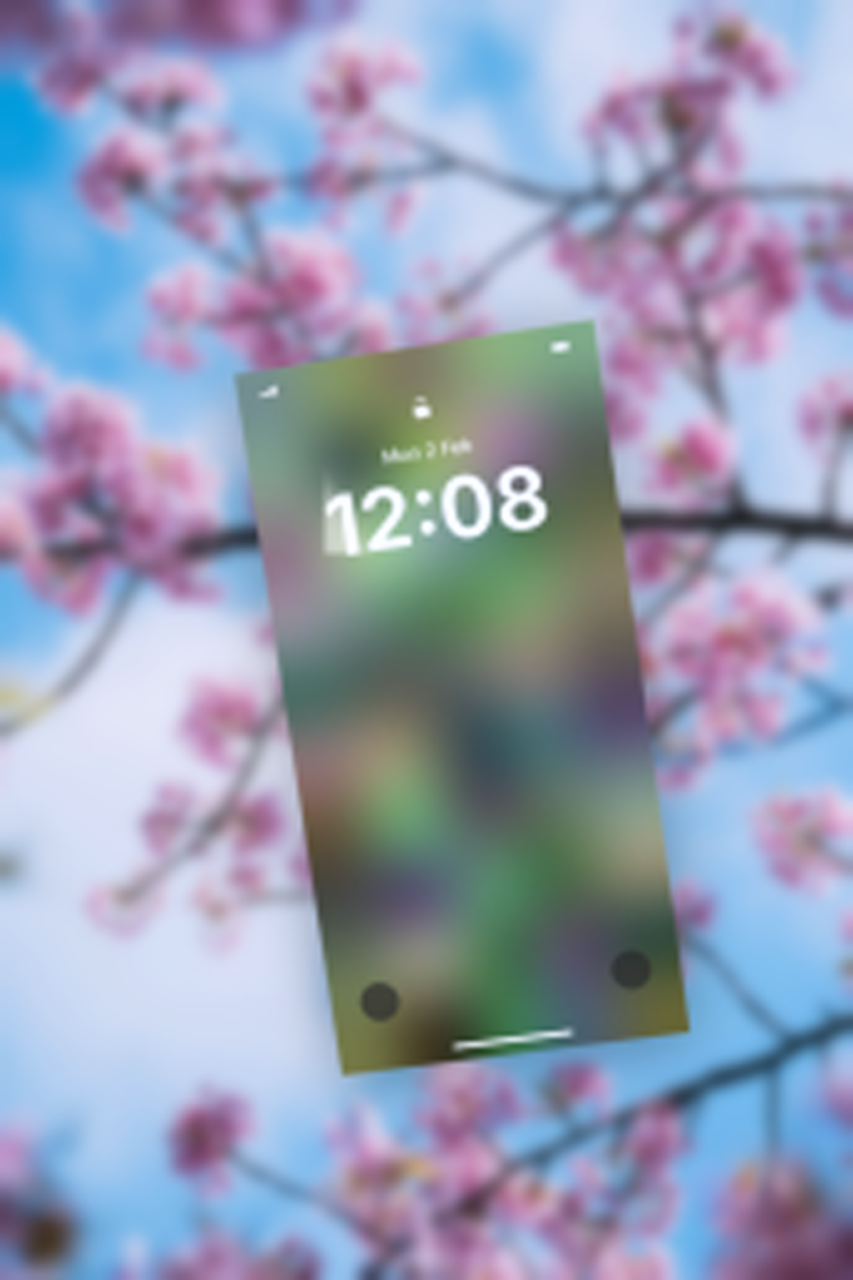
12:08
